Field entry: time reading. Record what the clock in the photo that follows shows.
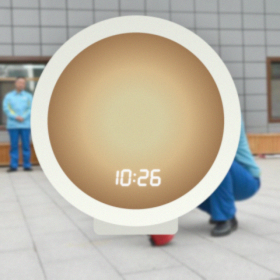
10:26
